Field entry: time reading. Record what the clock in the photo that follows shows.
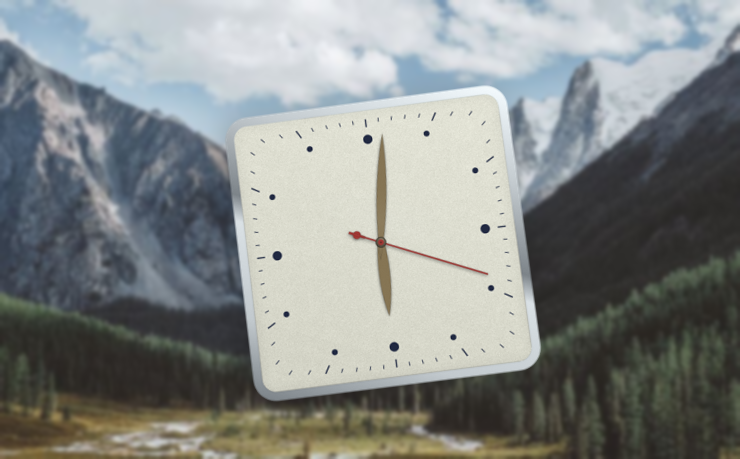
6:01:19
